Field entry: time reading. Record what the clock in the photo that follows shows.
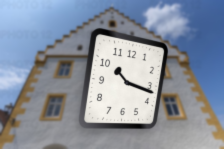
10:17
